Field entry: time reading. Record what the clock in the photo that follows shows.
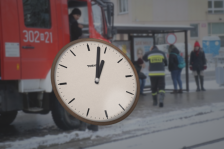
1:03
